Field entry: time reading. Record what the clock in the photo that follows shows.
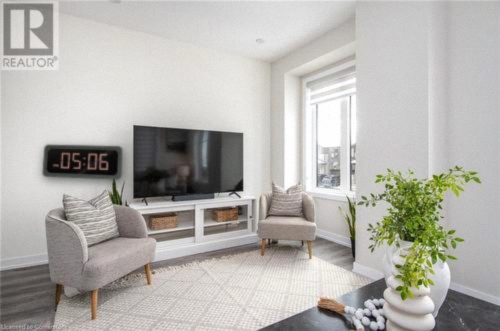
5:06
